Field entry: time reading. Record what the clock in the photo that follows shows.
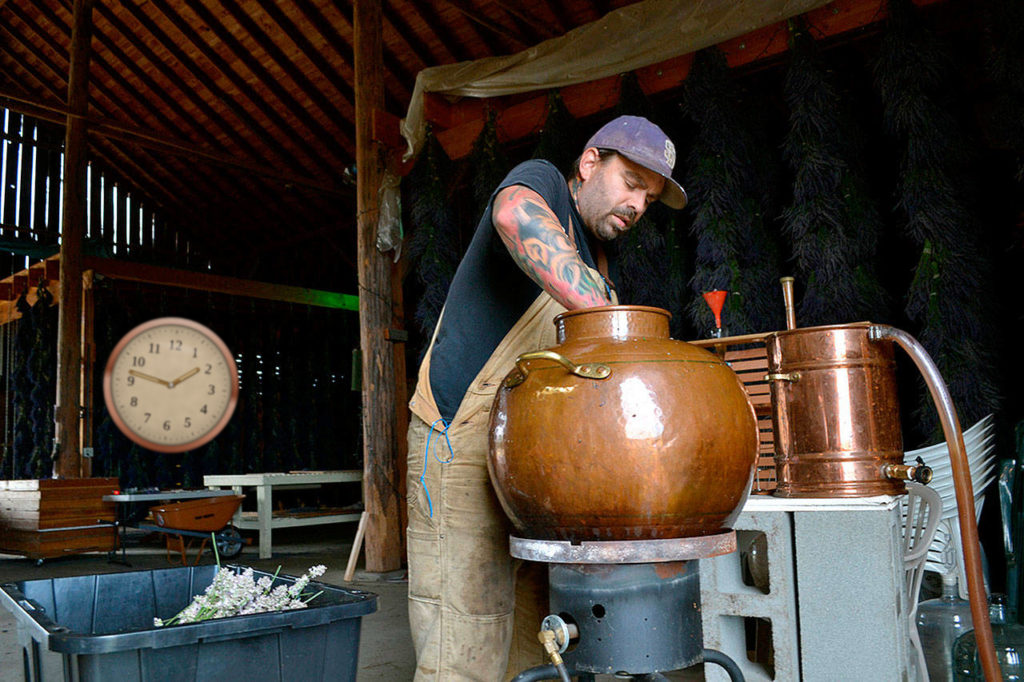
1:47
